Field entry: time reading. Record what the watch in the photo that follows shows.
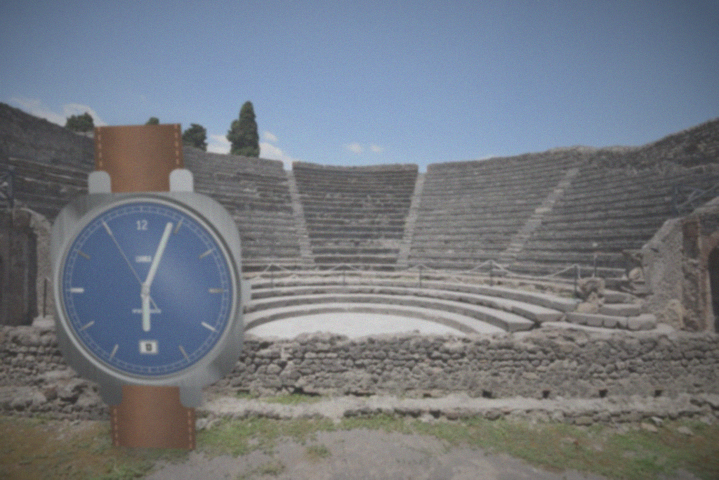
6:03:55
